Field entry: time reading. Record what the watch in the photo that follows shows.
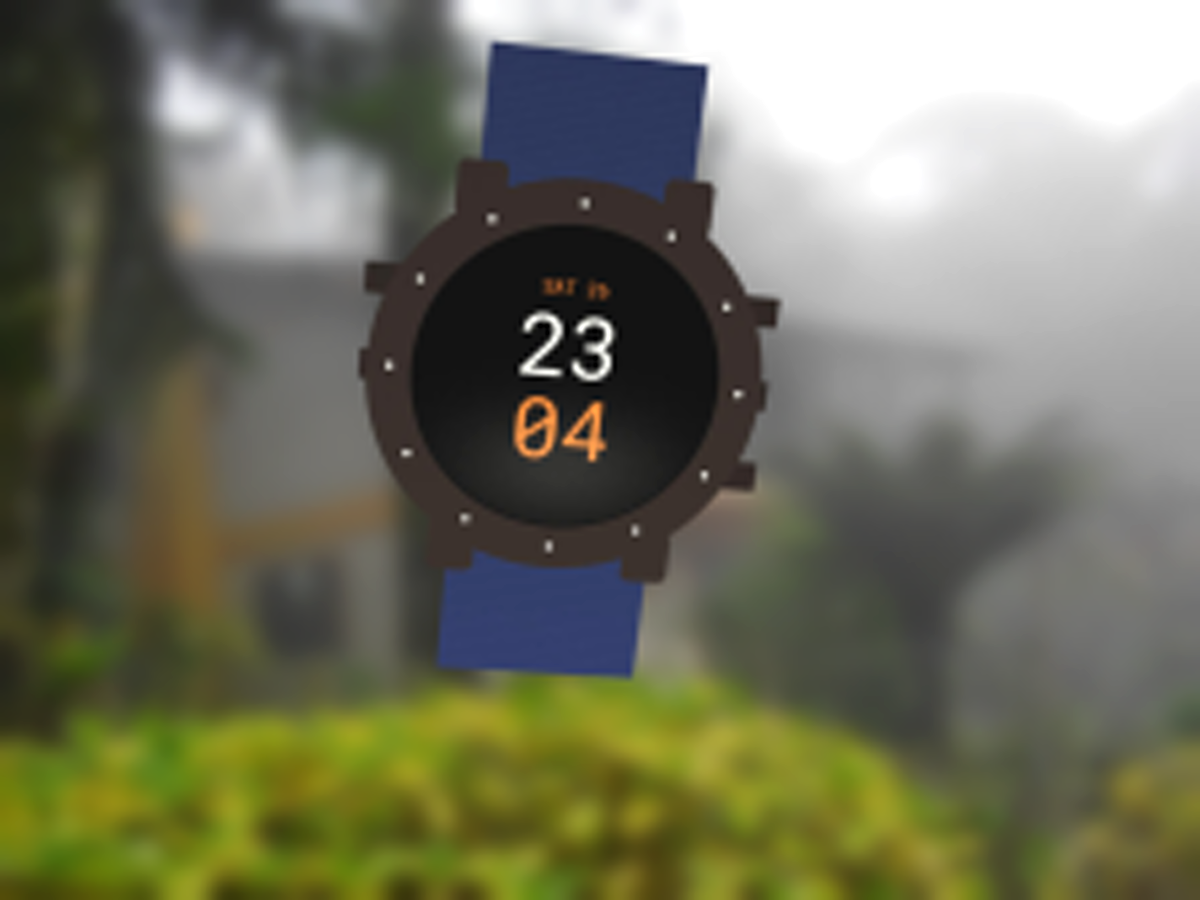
23:04
